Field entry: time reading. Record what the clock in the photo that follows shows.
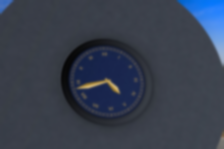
4:43
